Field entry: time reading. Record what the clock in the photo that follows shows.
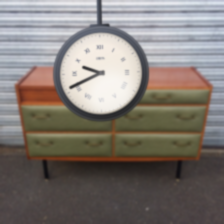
9:41
